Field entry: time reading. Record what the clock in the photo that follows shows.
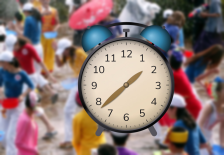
1:38
